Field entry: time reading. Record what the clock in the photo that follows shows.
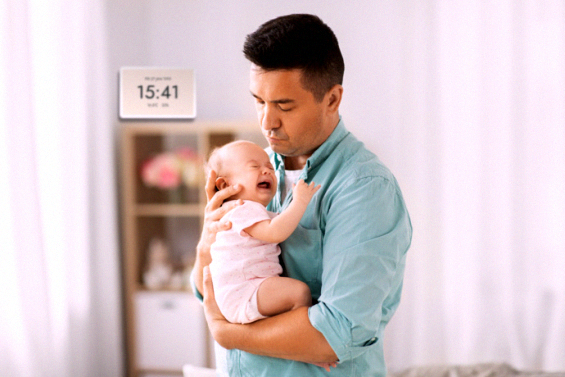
15:41
